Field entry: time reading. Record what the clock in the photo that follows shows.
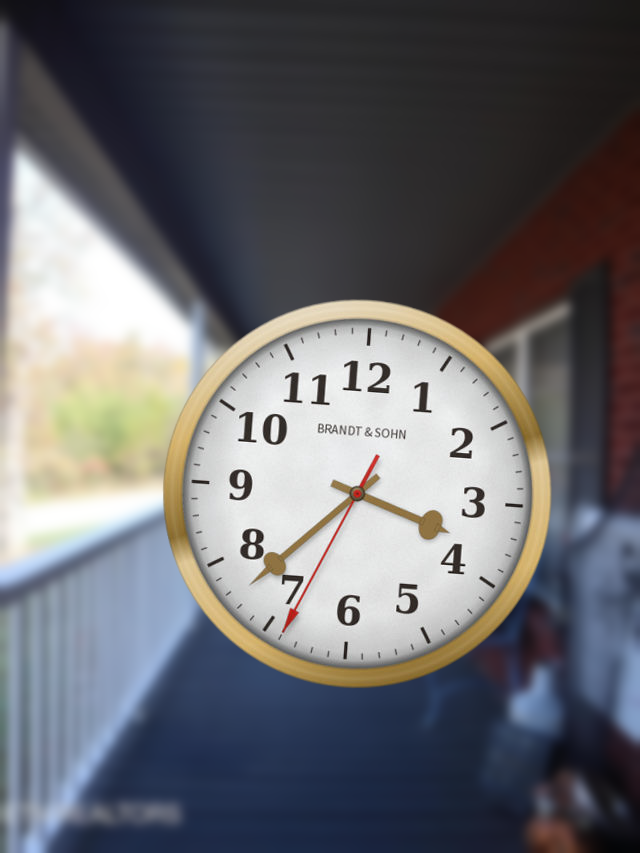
3:37:34
